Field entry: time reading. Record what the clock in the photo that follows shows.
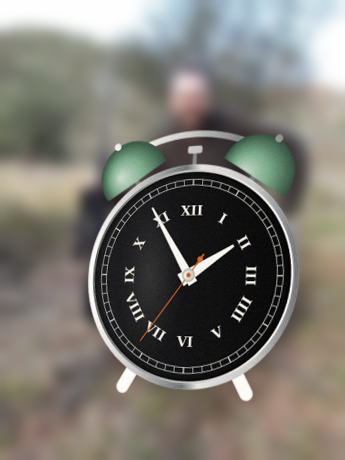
1:54:36
